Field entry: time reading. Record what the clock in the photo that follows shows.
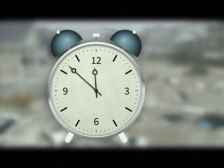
11:52
